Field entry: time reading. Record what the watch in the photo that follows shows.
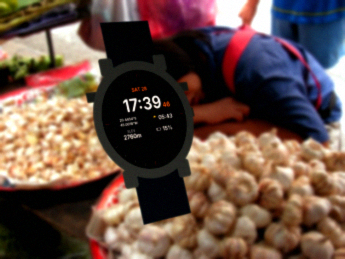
17:39
